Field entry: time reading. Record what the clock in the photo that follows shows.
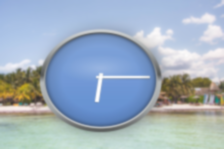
6:15
